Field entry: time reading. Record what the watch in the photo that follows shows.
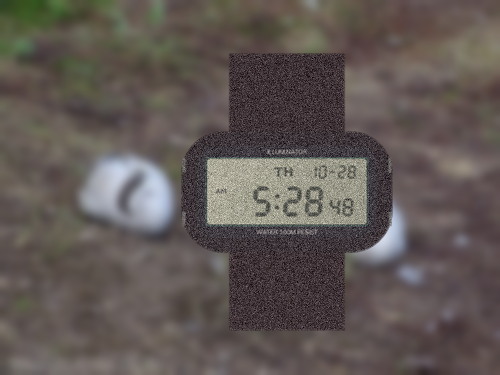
5:28:48
